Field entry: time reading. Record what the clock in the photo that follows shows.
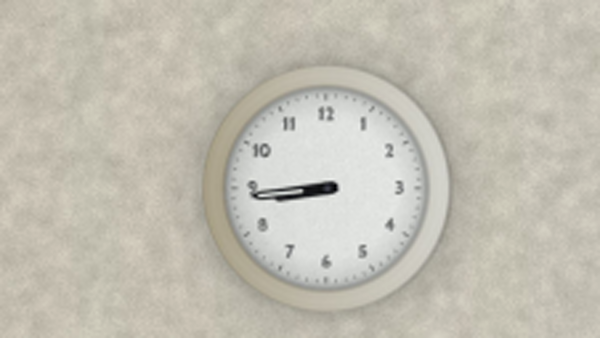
8:44
